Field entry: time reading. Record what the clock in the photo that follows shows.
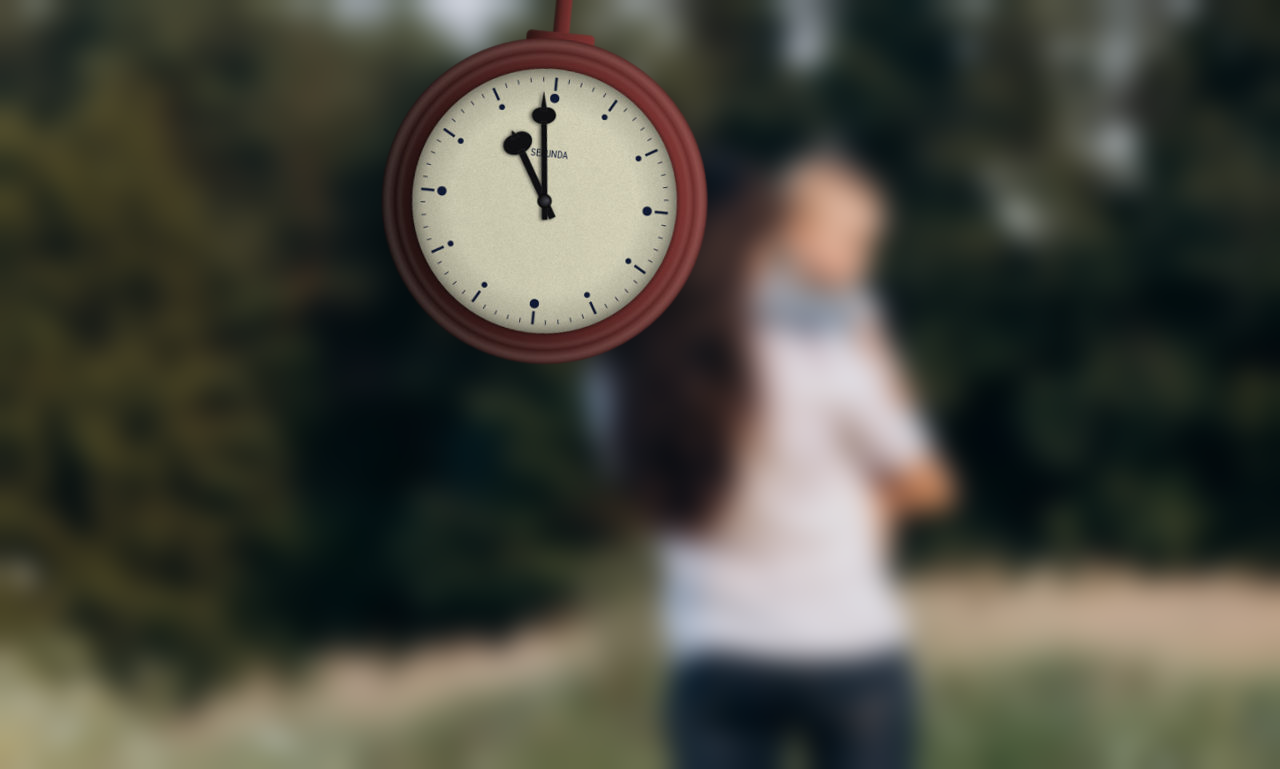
10:59
